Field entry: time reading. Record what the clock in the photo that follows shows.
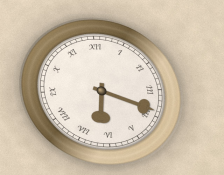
6:19
